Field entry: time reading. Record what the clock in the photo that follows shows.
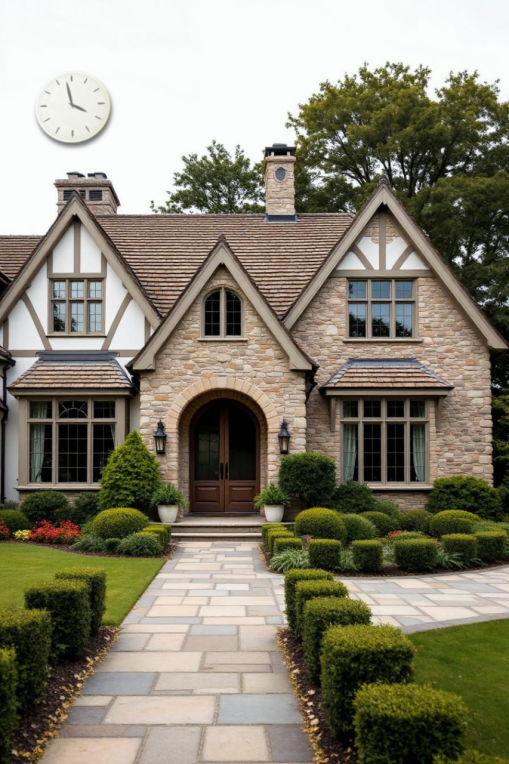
3:58
